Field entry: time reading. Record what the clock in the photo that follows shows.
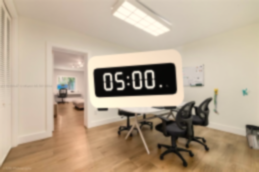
5:00
